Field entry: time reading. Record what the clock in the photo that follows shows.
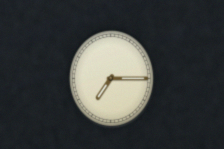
7:15
